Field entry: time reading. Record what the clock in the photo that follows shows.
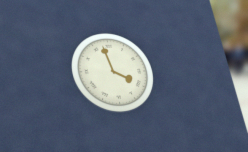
3:58
